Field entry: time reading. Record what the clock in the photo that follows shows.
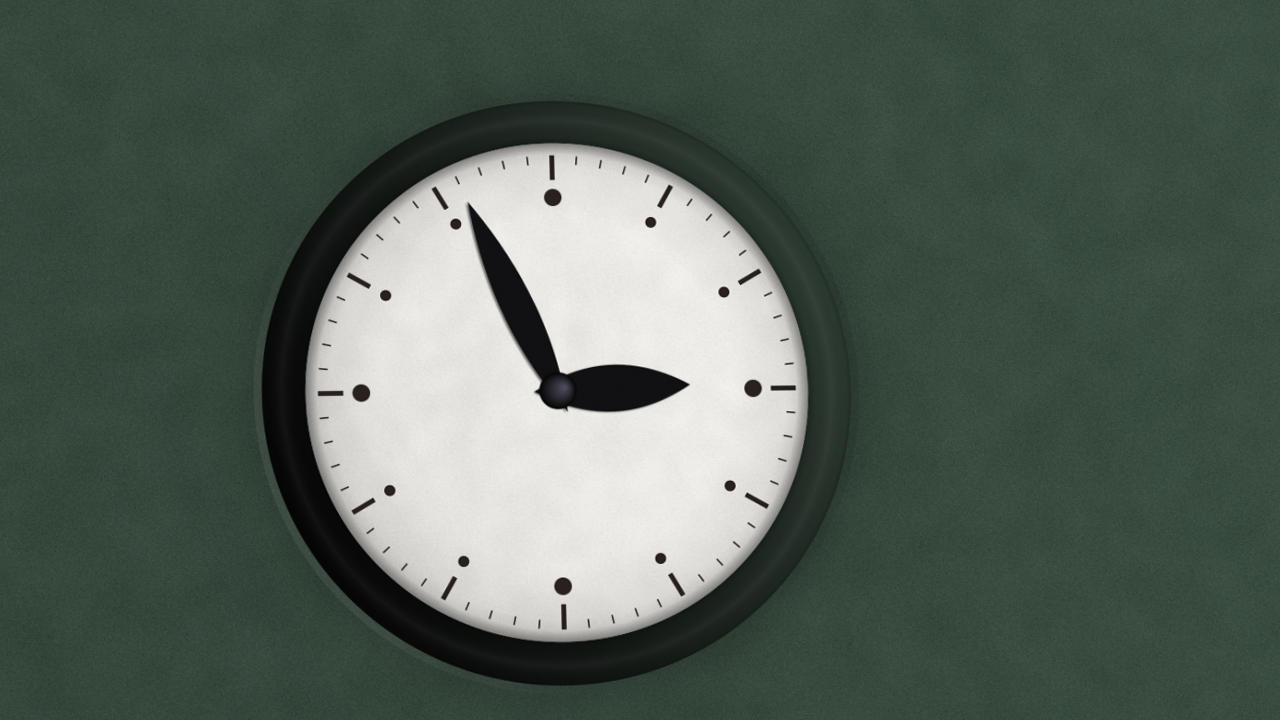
2:56
